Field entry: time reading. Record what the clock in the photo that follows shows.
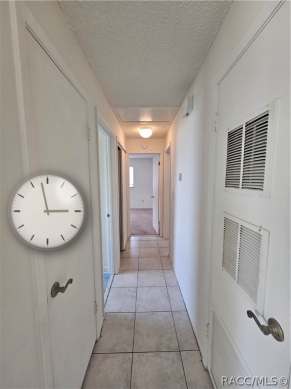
2:58
